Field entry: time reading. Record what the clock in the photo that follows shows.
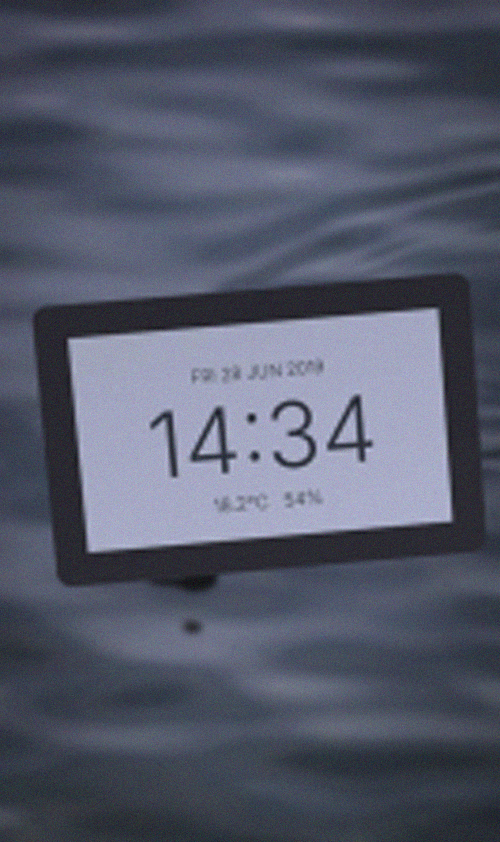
14:34
